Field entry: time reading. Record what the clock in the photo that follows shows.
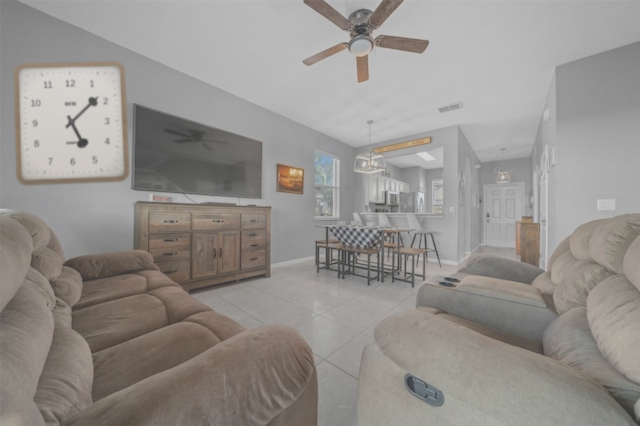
5:08
